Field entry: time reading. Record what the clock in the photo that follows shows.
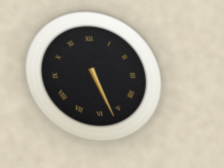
5:27
